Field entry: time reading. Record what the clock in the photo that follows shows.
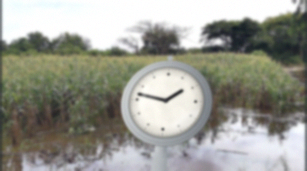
1:47
